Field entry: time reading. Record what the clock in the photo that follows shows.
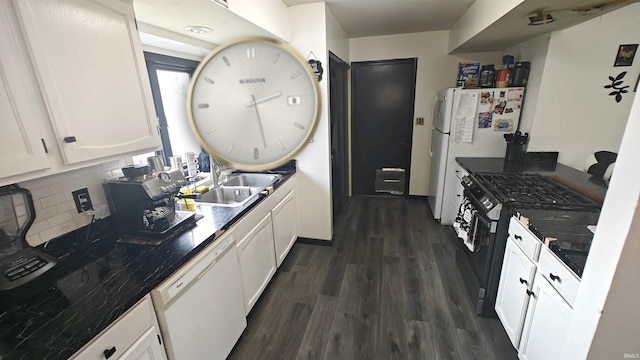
2:28
